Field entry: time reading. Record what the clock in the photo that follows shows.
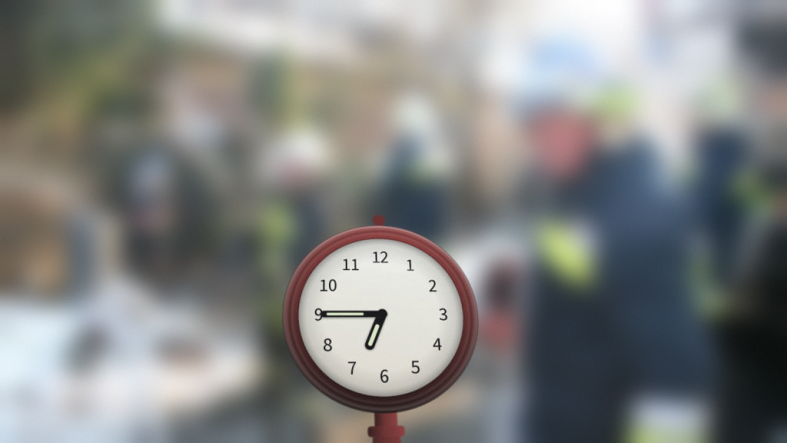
6:45
